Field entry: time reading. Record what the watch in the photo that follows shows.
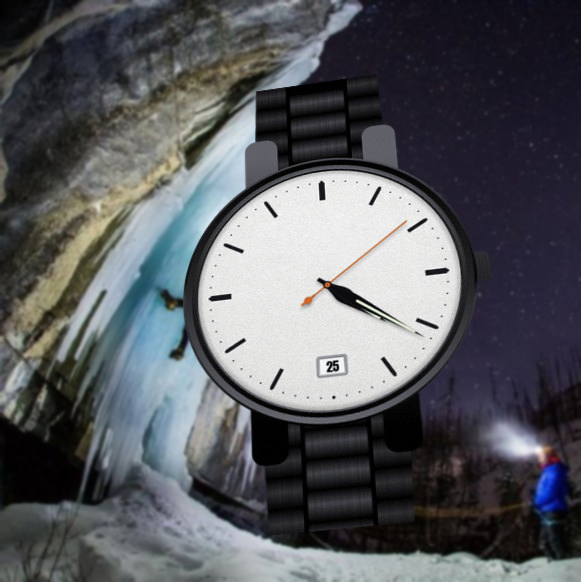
4:21:09
